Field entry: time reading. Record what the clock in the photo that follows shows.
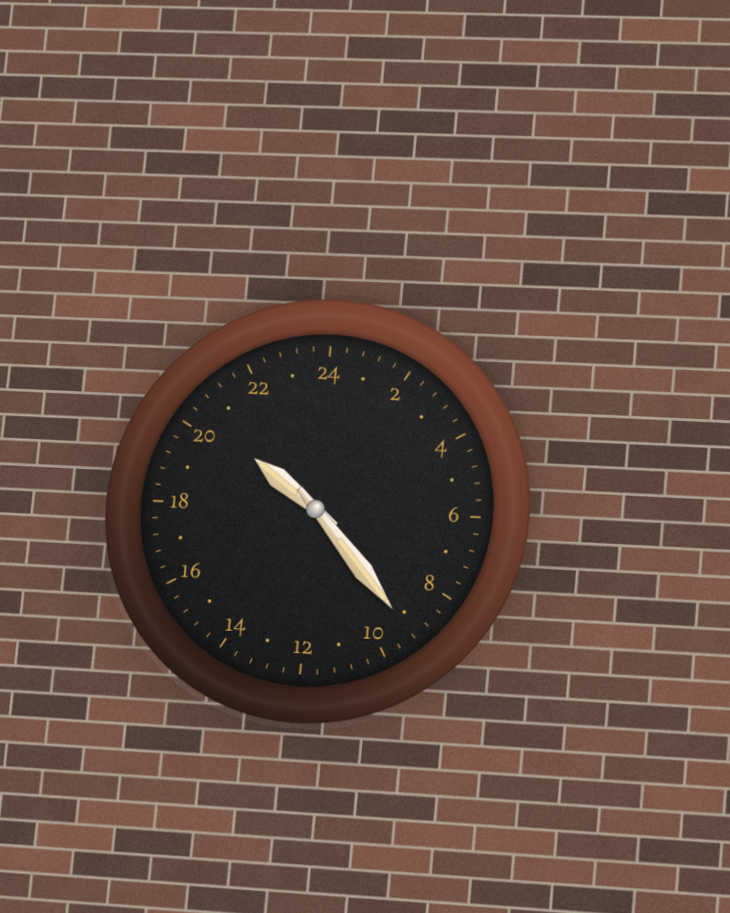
20:23
